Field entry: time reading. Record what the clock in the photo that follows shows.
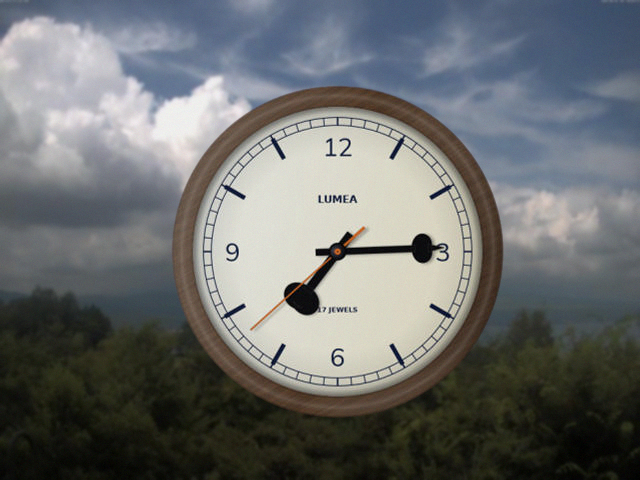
7:14:38
